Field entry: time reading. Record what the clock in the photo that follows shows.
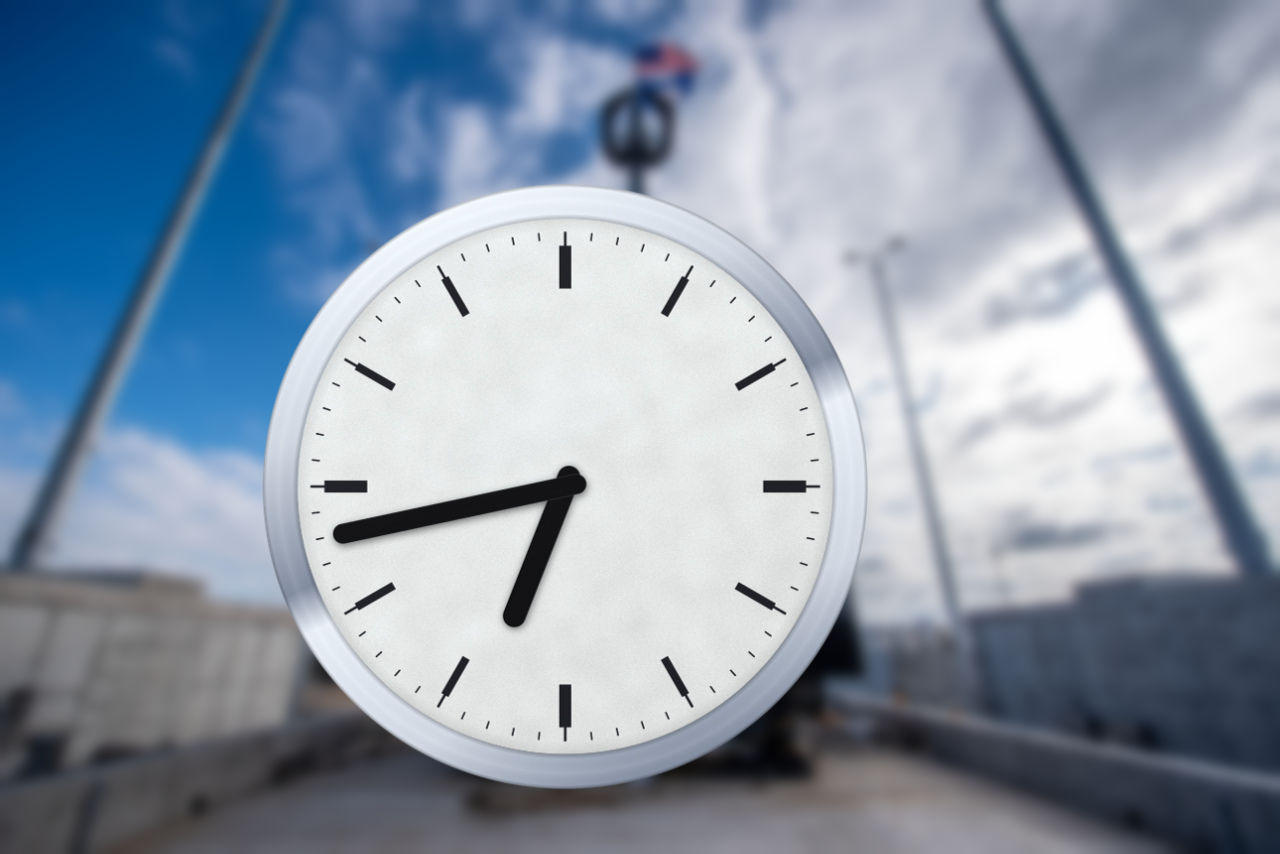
6:43
